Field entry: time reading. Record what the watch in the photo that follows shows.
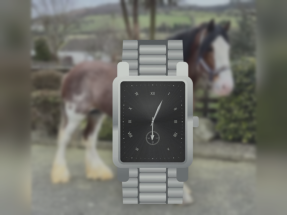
6:04
